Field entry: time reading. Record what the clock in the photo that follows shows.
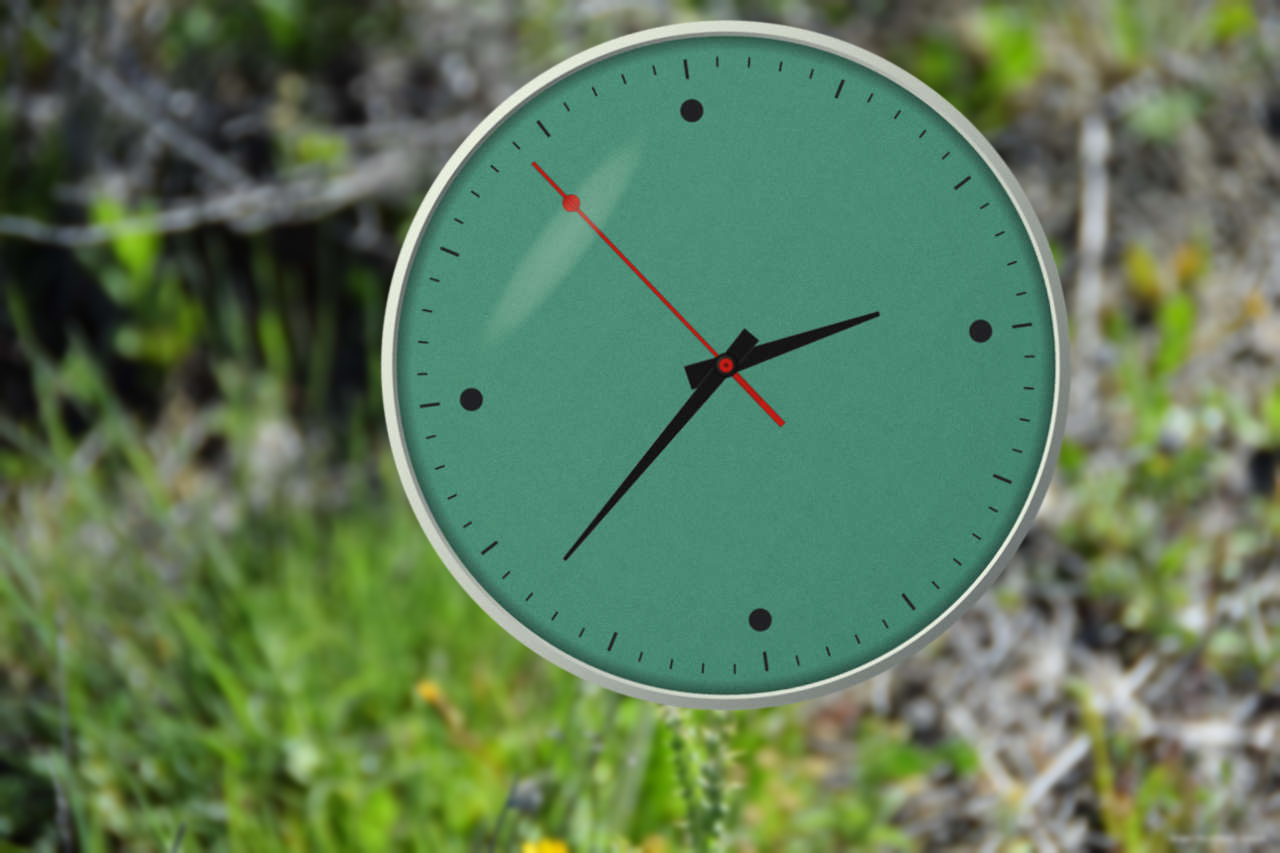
2:37:54
